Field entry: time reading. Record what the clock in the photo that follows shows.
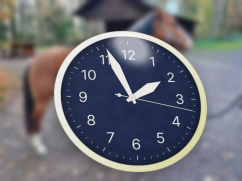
1:56:17
